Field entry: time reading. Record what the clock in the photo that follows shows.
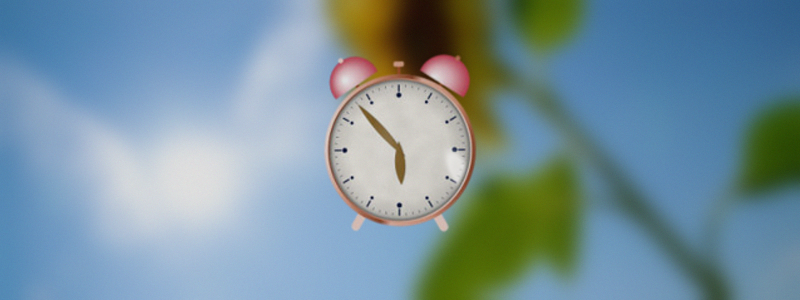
5:53
